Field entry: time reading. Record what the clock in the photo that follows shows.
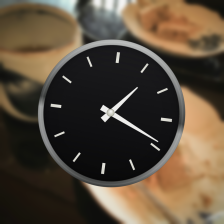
1:19
